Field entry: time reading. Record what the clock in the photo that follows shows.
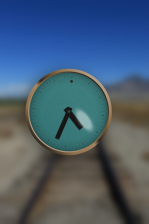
4:33
